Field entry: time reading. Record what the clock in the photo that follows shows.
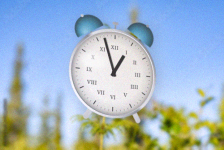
12:57
